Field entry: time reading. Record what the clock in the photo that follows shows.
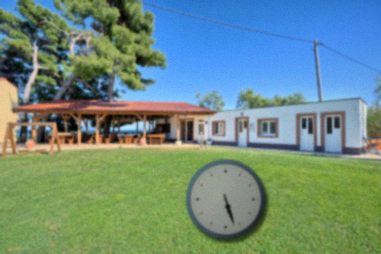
5:27
